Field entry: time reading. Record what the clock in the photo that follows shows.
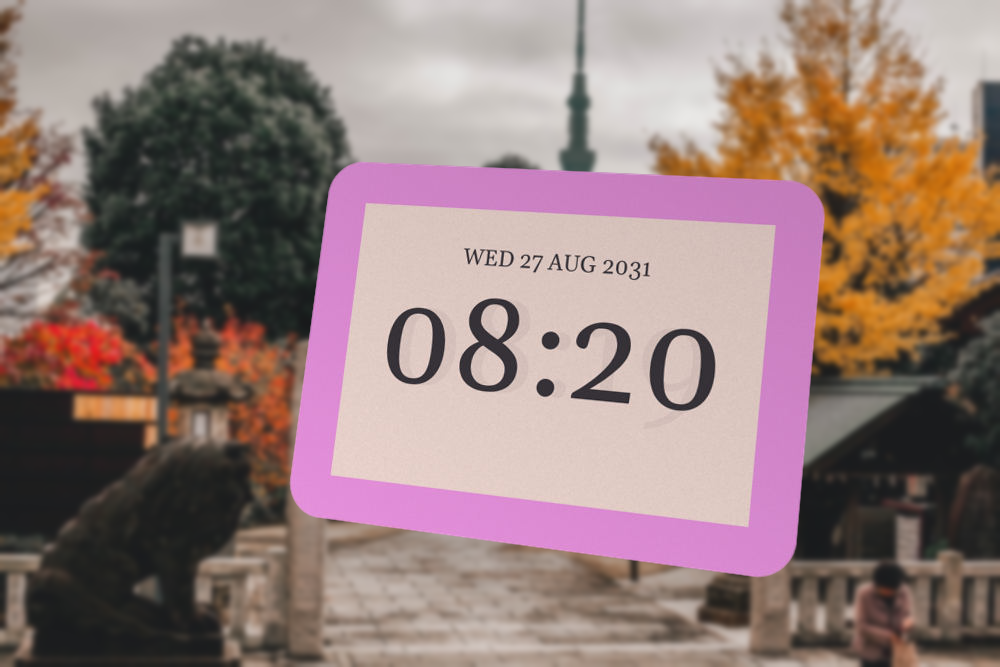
8:20
